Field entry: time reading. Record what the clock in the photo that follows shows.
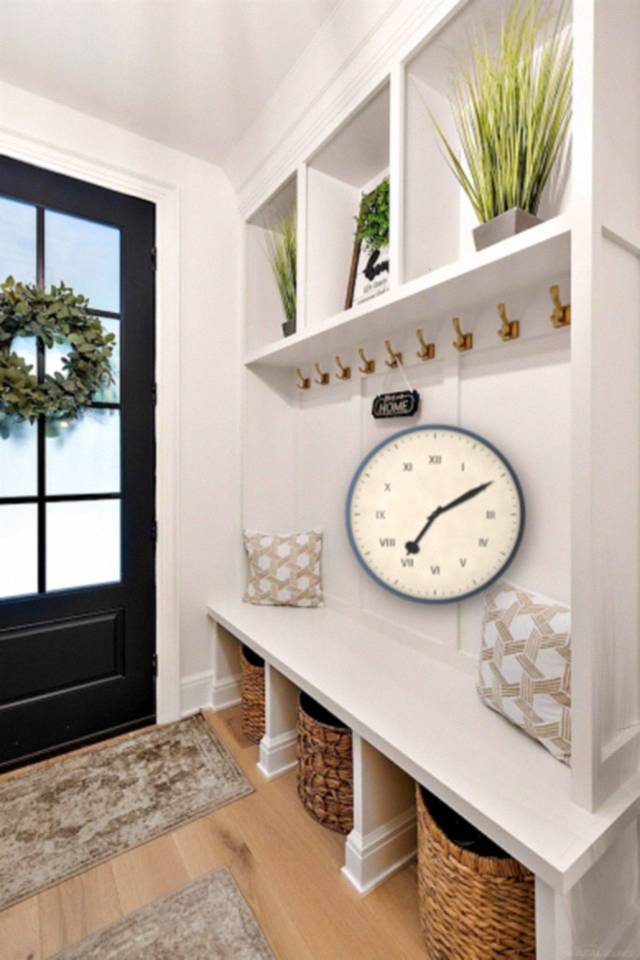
7:10
